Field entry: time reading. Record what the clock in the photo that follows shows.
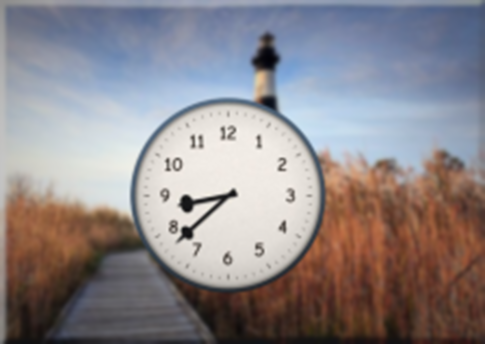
8:38
